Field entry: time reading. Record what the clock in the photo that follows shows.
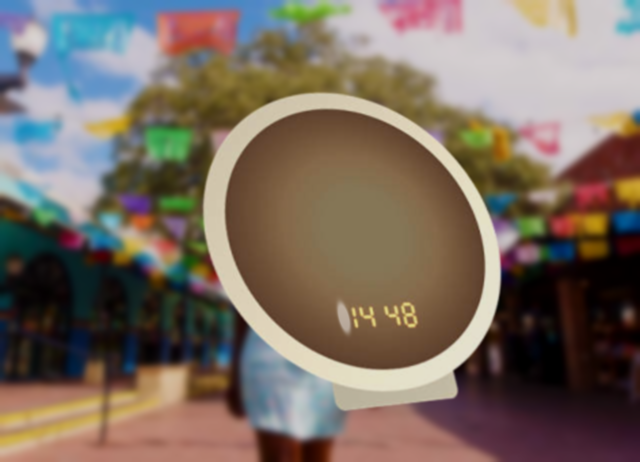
14:48
